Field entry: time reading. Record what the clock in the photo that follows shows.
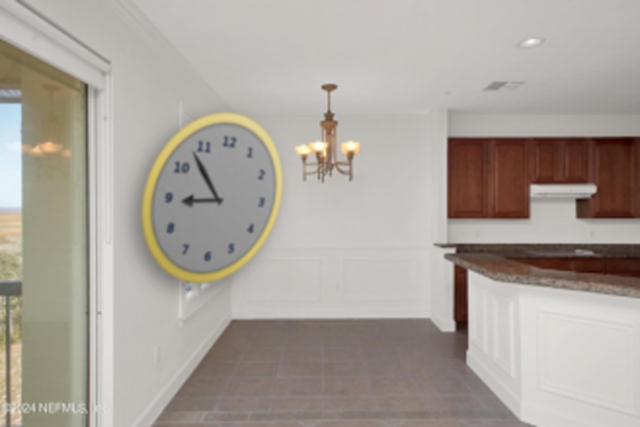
8:53
